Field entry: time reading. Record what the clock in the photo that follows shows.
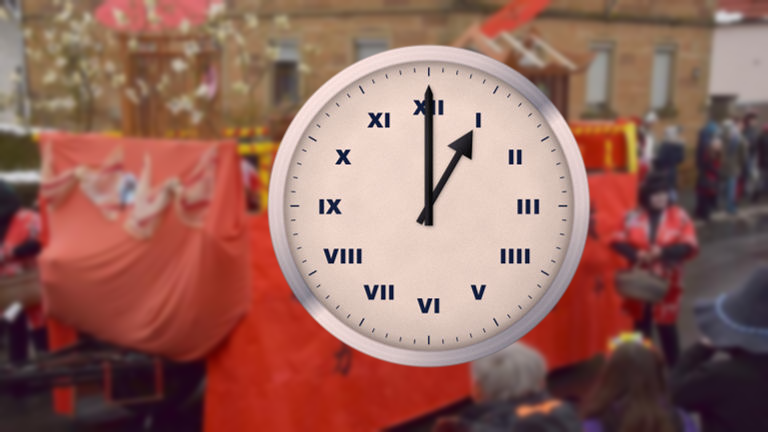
1:00
